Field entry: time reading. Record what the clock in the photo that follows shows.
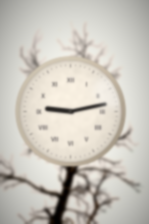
9:13
